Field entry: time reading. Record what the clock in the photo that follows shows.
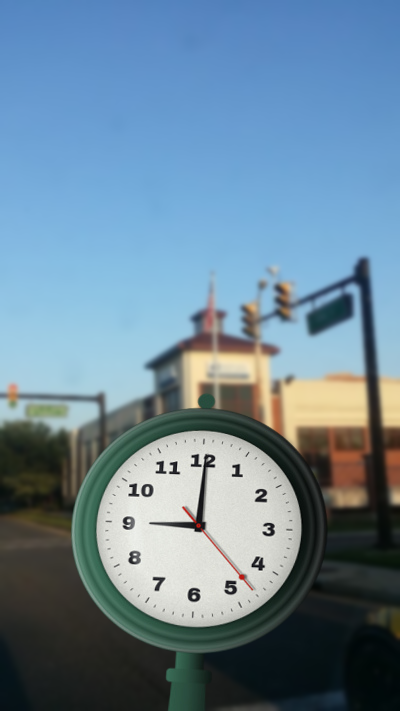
9:00:23
